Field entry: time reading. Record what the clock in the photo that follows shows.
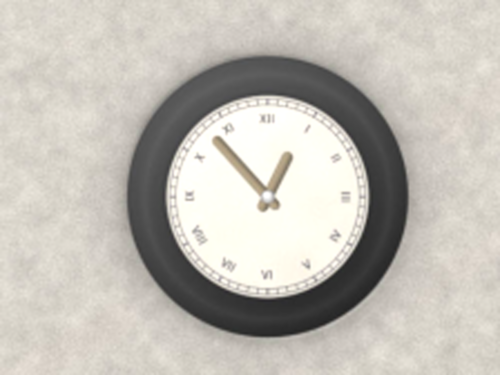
12:53
